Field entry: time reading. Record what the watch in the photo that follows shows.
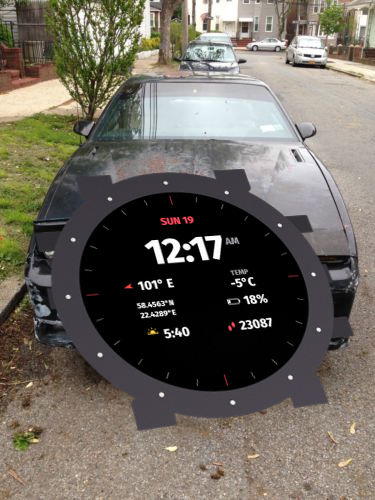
12:17
